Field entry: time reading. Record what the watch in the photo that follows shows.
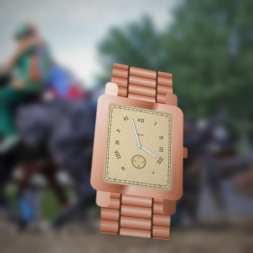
3:57
